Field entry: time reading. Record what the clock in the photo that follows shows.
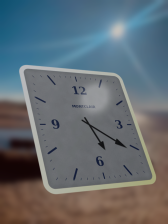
5:21
